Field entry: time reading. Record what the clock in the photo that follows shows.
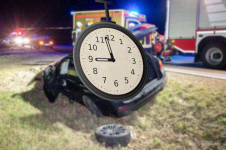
8:58
